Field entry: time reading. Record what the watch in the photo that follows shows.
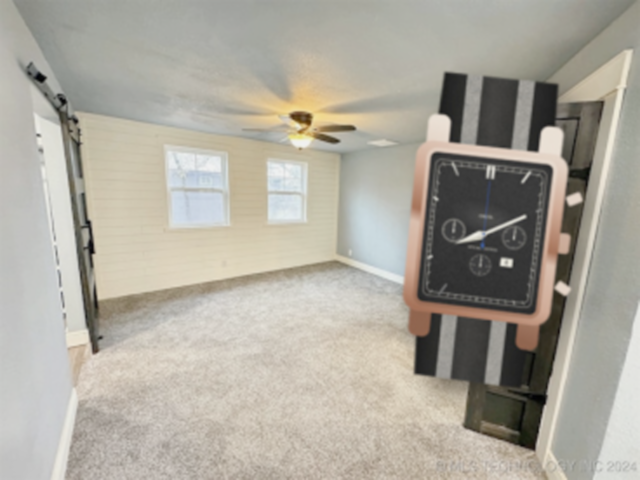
8:10
